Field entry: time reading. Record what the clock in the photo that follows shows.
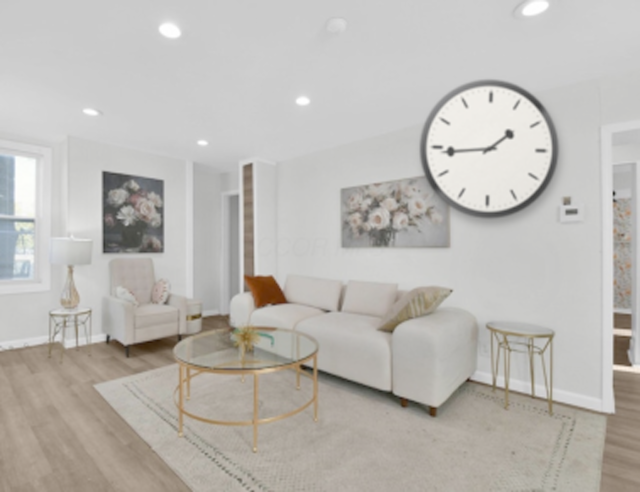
1:44
